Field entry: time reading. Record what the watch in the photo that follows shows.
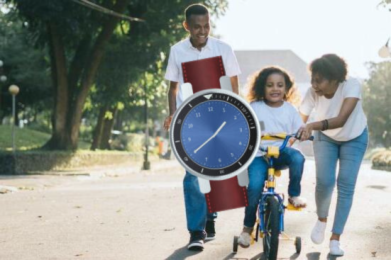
1:40
